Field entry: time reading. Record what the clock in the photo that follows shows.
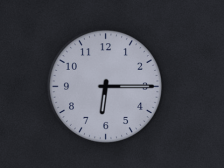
6:15
